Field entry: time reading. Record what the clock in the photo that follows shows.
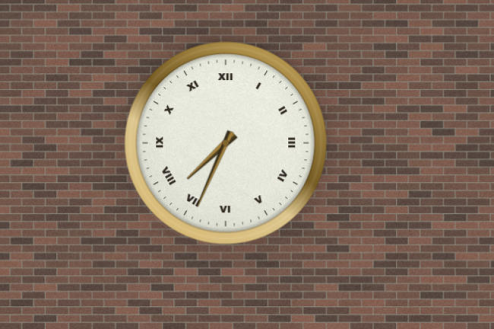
7:34
